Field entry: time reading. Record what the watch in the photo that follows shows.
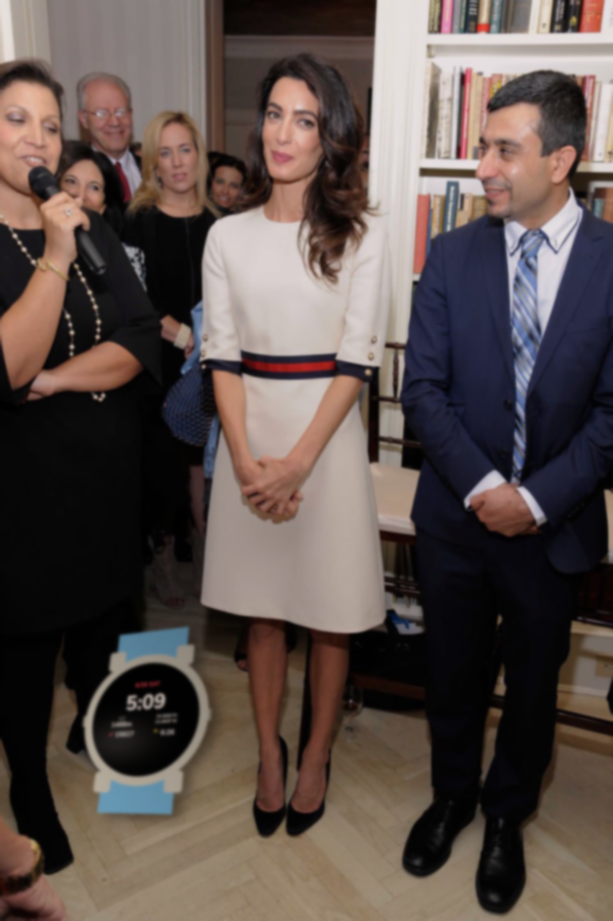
5:09
